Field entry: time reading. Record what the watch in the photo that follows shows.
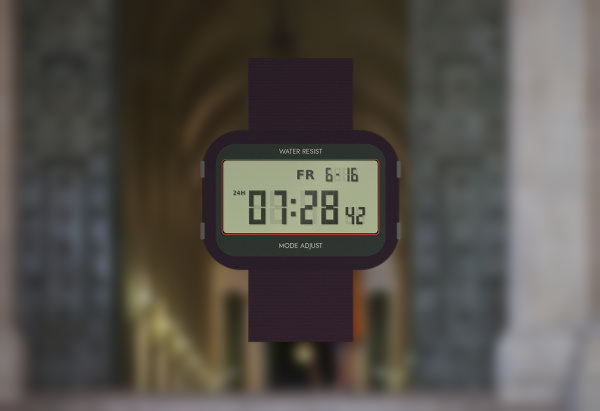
7:28:42
